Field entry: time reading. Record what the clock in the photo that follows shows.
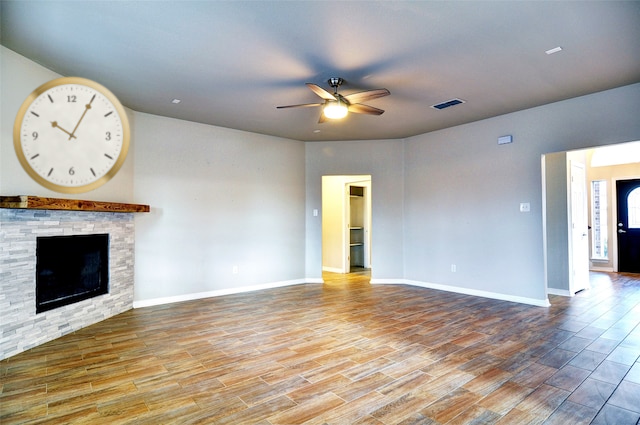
10:05
